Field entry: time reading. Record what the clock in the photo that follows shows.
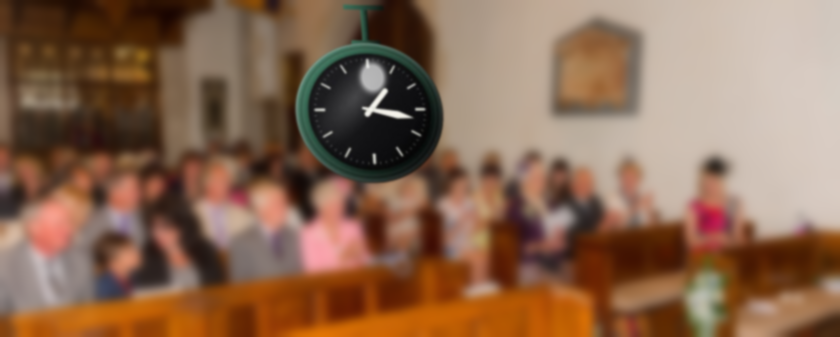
1:17
